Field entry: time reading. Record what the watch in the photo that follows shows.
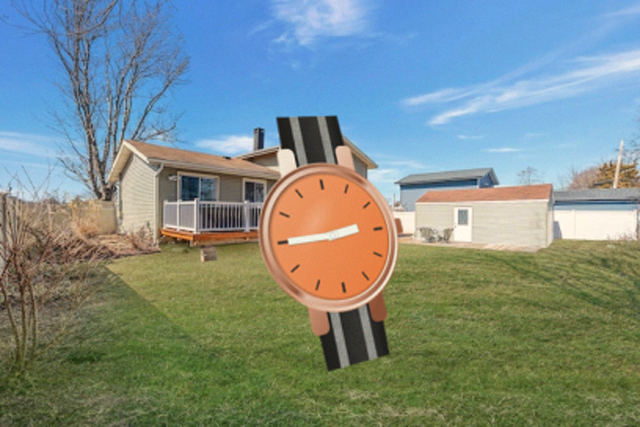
2:45
